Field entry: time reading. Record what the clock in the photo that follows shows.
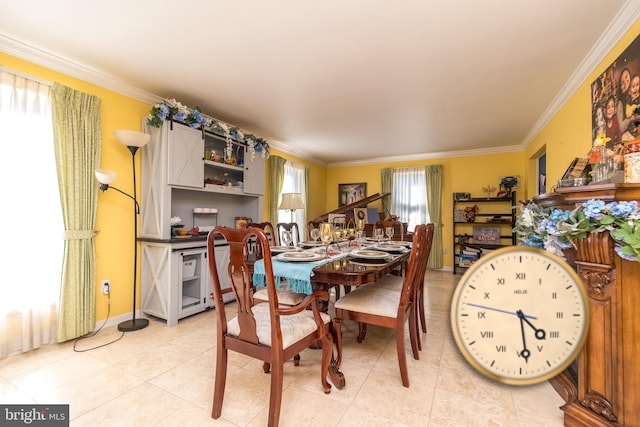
4:28:47
